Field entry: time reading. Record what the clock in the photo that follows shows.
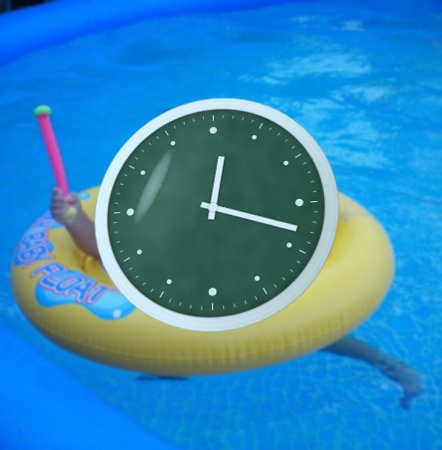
12:18
